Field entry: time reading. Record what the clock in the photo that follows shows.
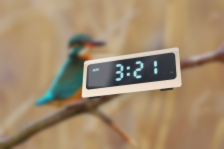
3:21
